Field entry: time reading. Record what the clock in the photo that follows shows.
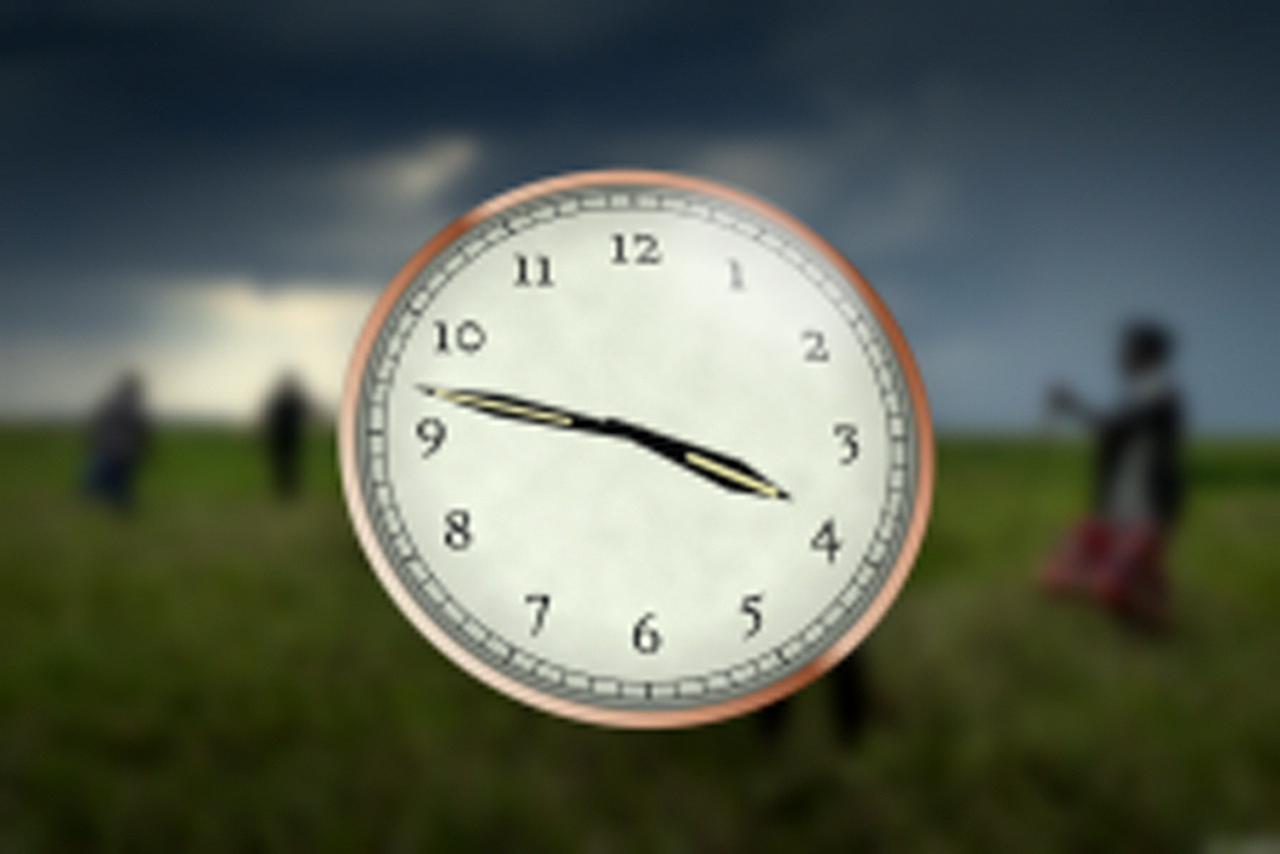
3:47
